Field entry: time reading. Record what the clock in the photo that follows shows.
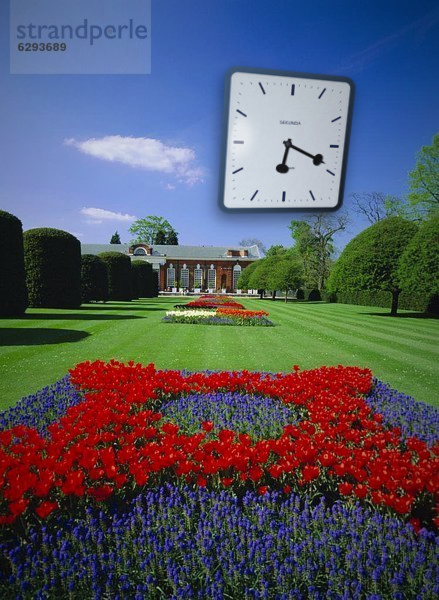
6:19
